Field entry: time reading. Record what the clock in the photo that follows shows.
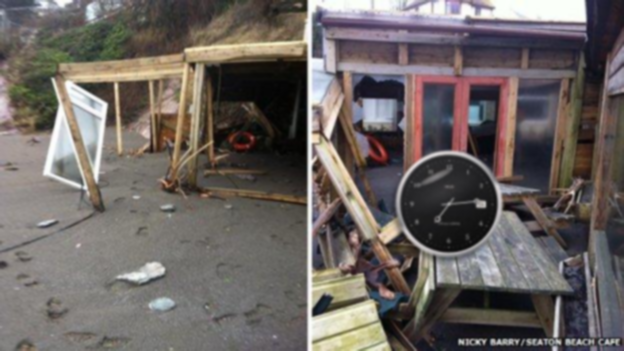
7:14
